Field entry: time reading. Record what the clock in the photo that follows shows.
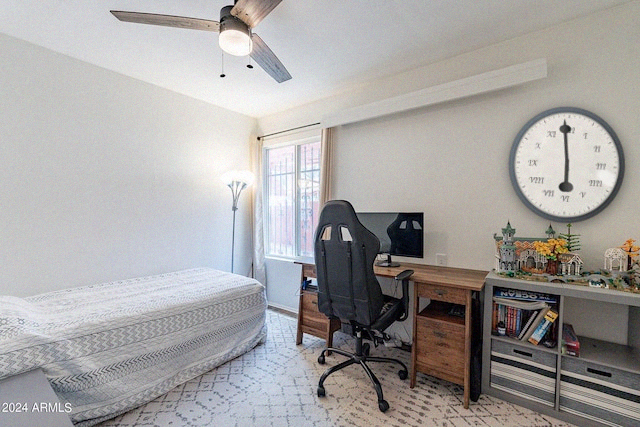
5:59
